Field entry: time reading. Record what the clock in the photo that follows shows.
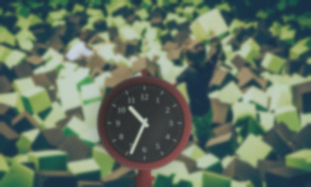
10:34
